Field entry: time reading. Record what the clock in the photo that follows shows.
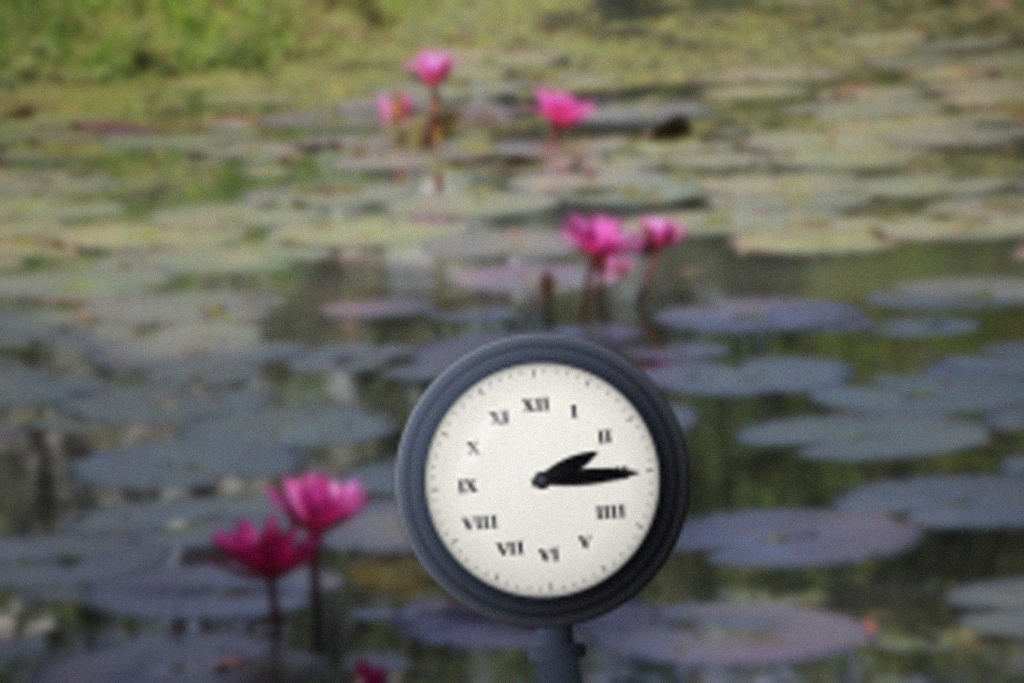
2:15
